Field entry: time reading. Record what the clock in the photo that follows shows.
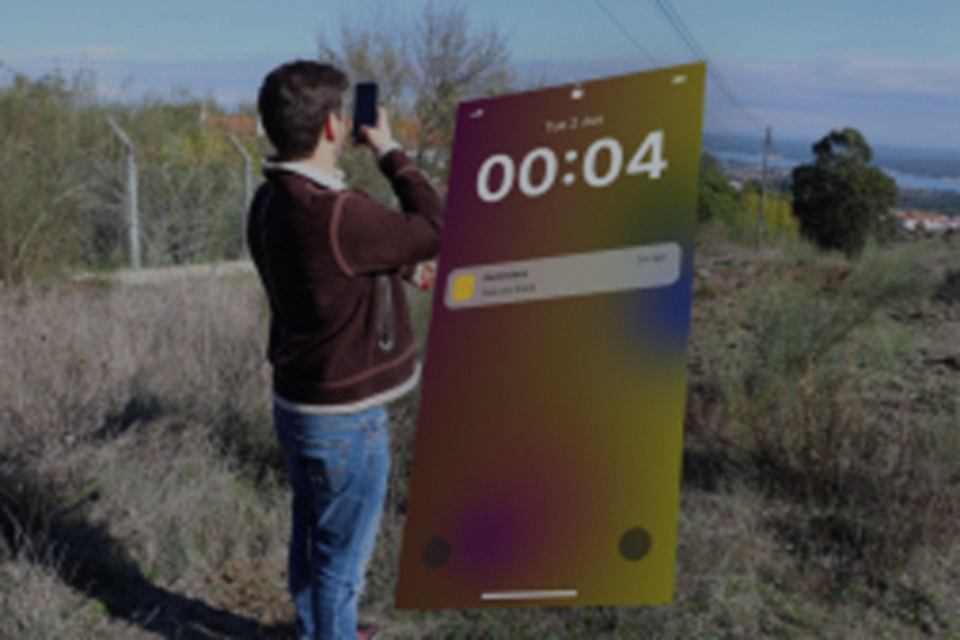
0:04
